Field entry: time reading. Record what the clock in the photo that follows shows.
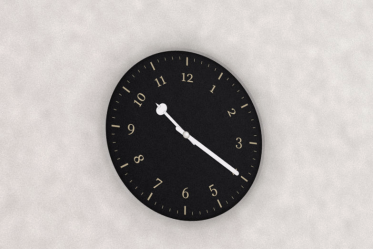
10:20
